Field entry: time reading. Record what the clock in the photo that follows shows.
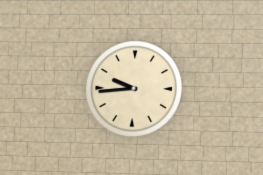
9:44
